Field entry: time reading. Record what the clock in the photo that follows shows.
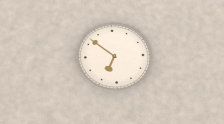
6:52
